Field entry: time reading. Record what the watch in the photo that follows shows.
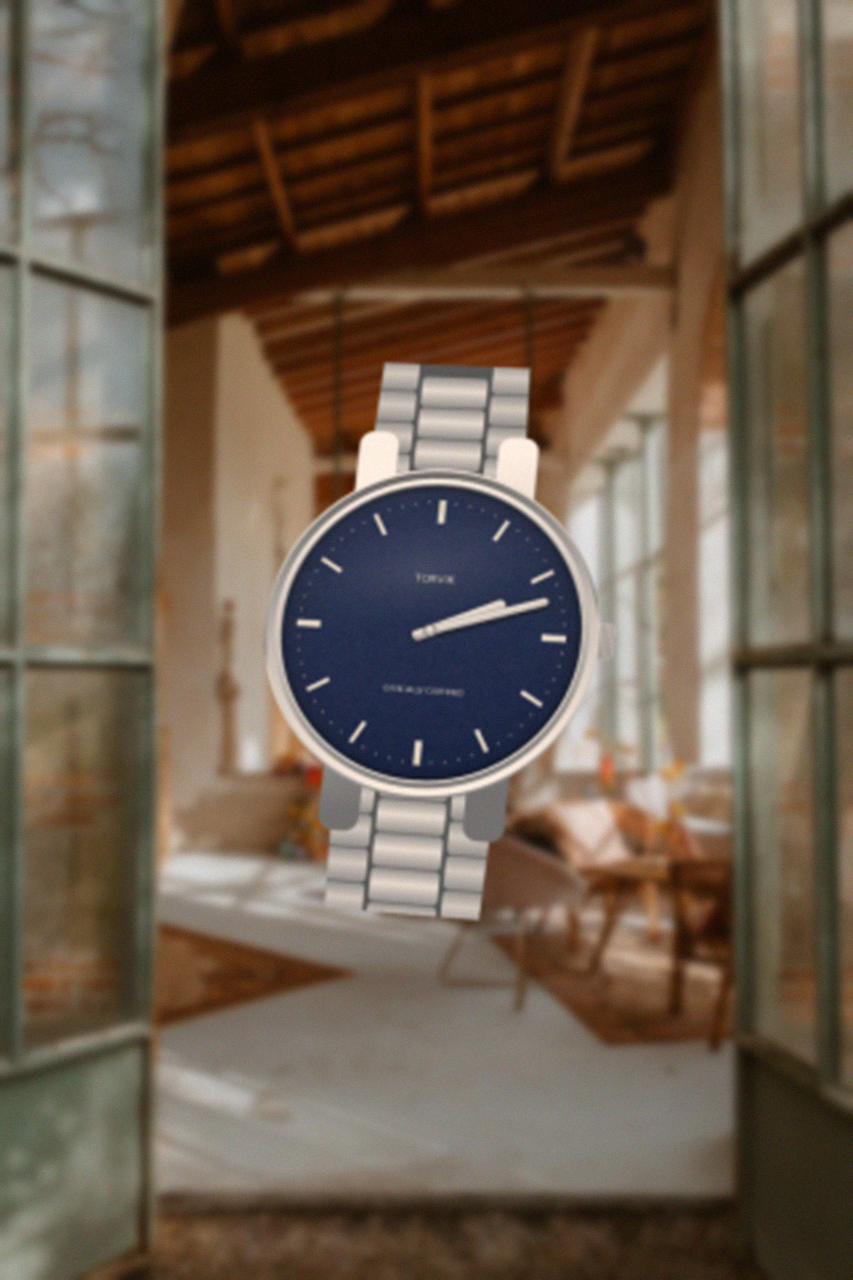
2:12
